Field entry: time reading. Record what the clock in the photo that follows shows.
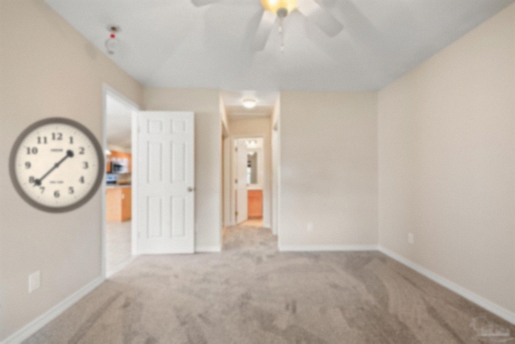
1:38
